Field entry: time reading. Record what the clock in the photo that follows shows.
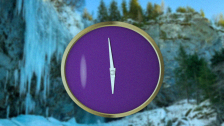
5:59
